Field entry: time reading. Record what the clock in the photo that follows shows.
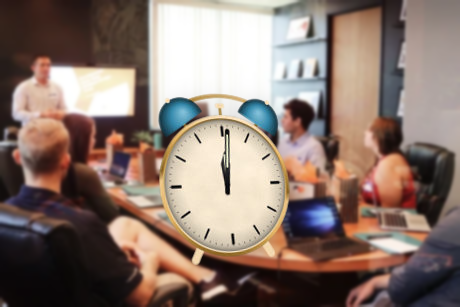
12:01
